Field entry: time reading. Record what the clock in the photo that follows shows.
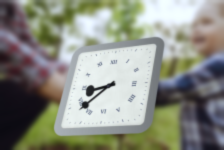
8:38
